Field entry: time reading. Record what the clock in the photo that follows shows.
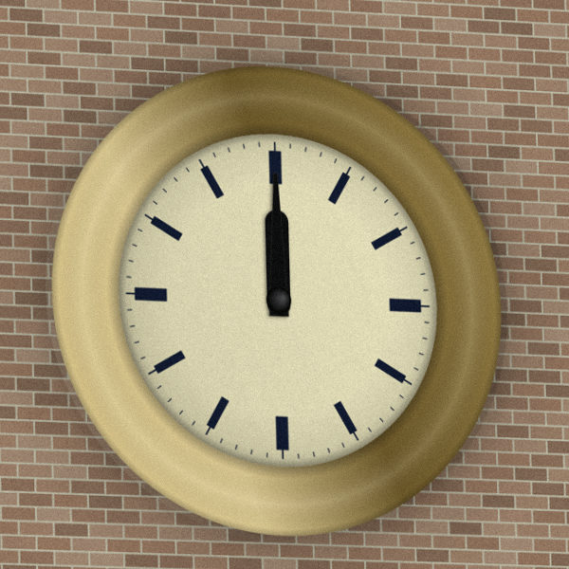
12:00
